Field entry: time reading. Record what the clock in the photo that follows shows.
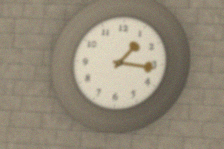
1:16
